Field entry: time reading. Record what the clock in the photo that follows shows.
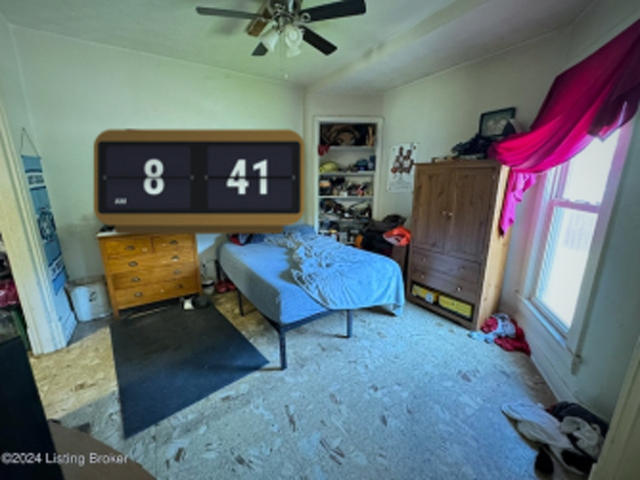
8:41
